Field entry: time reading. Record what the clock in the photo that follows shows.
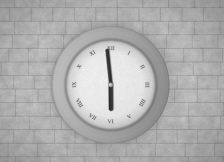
5:59
